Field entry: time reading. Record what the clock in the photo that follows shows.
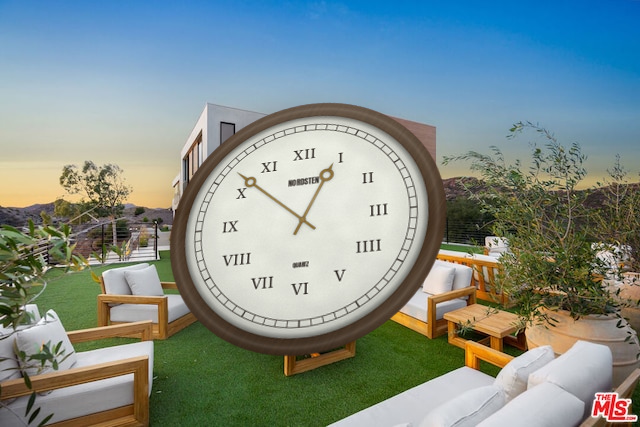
12:52
